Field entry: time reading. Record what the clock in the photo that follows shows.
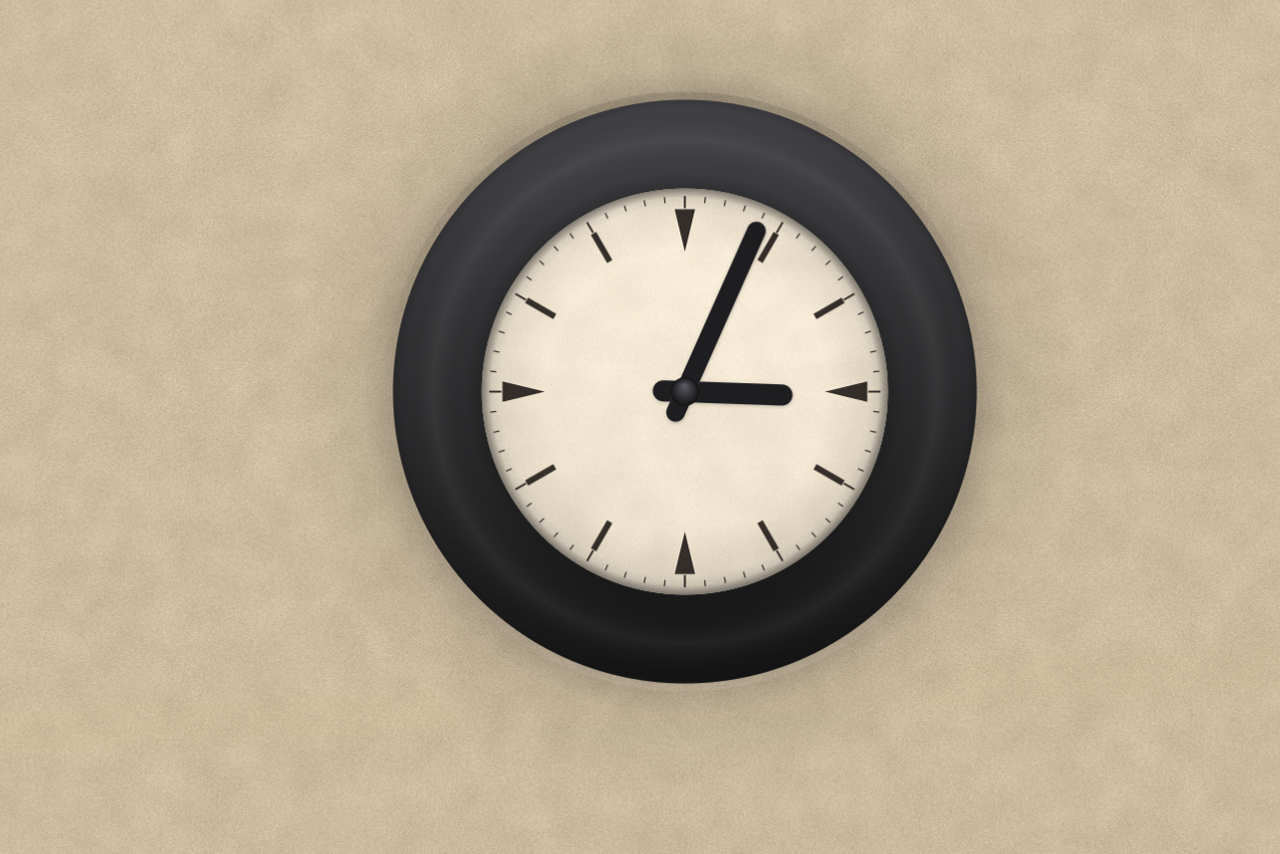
3:04
